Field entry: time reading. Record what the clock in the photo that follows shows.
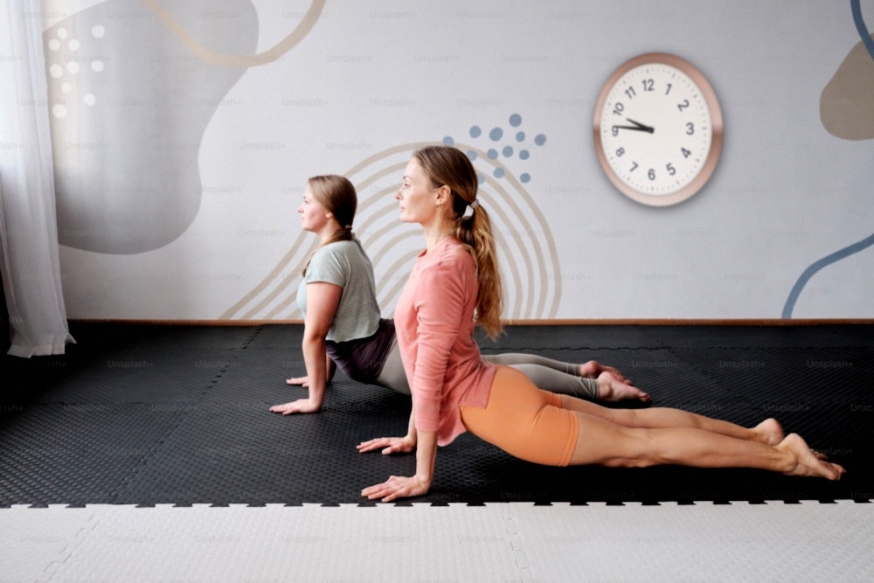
9:46
